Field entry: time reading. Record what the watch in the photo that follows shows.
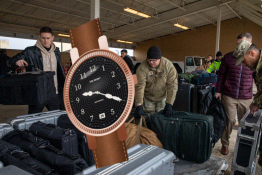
9:20
